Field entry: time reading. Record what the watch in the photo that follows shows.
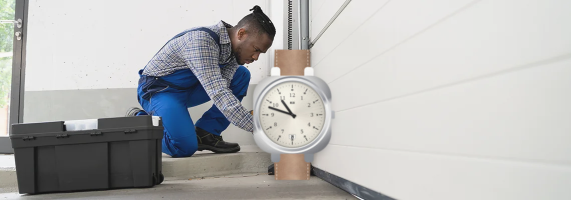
10:48
